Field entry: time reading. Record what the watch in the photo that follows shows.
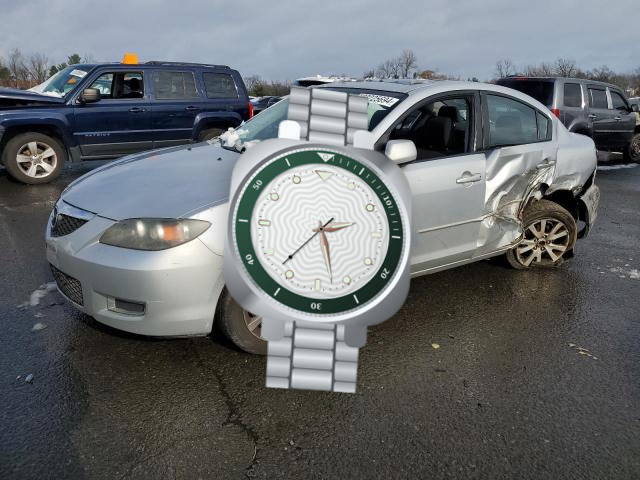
2:27:37
